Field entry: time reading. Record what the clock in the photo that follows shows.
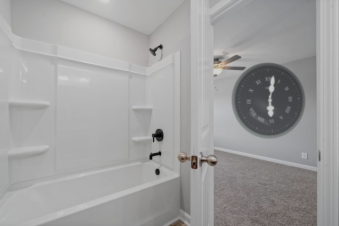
6:02
